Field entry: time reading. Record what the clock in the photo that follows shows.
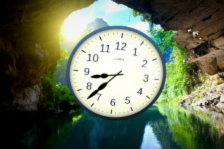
8:37
